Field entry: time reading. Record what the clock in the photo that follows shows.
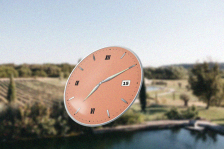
7:10
